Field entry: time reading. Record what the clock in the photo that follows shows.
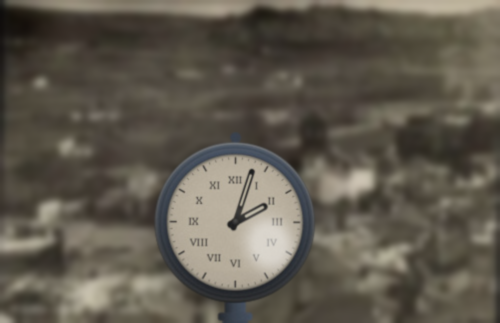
2:03
